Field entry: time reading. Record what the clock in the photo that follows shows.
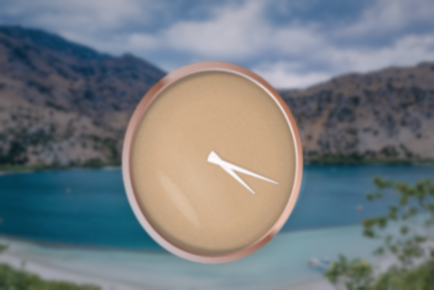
4:18
